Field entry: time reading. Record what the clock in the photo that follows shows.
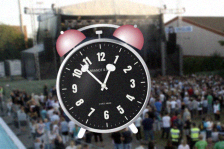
12:53
